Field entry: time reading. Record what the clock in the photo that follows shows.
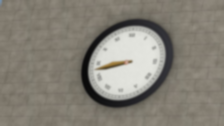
8:43
